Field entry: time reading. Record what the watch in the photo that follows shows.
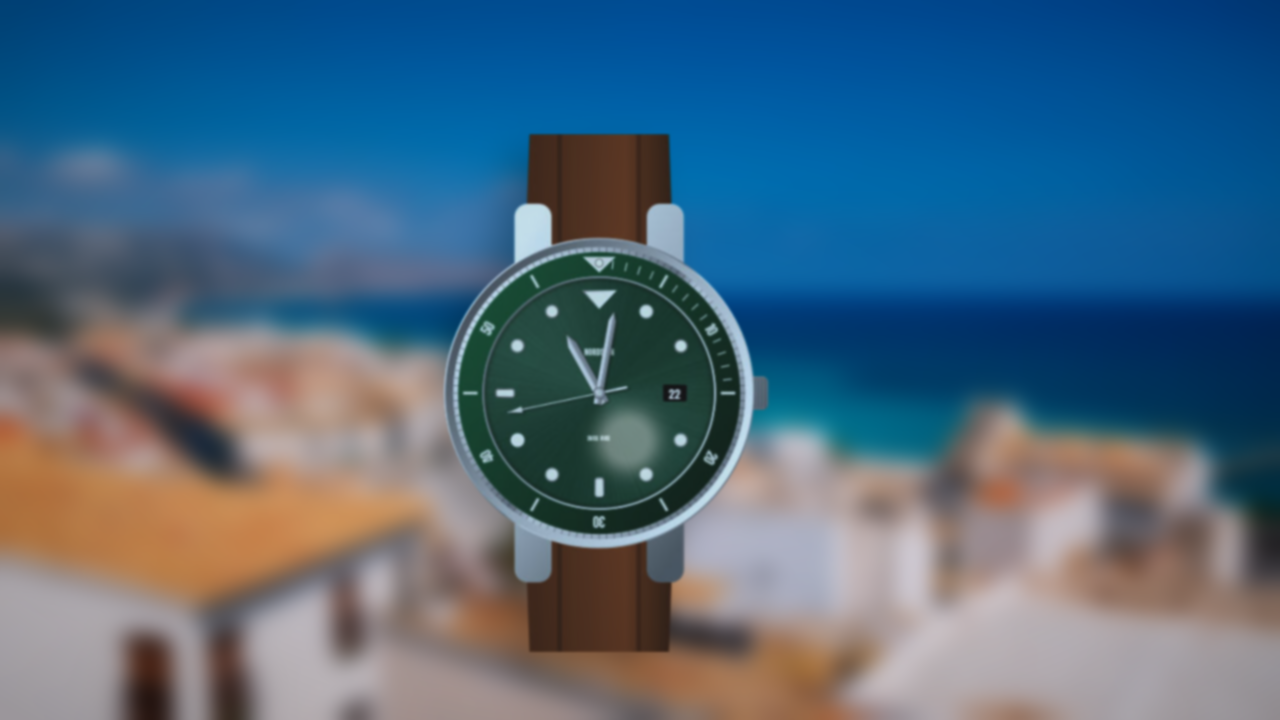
11:01:43
